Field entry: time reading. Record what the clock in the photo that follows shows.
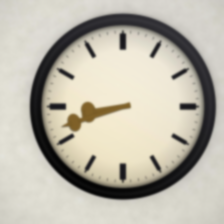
8:42
